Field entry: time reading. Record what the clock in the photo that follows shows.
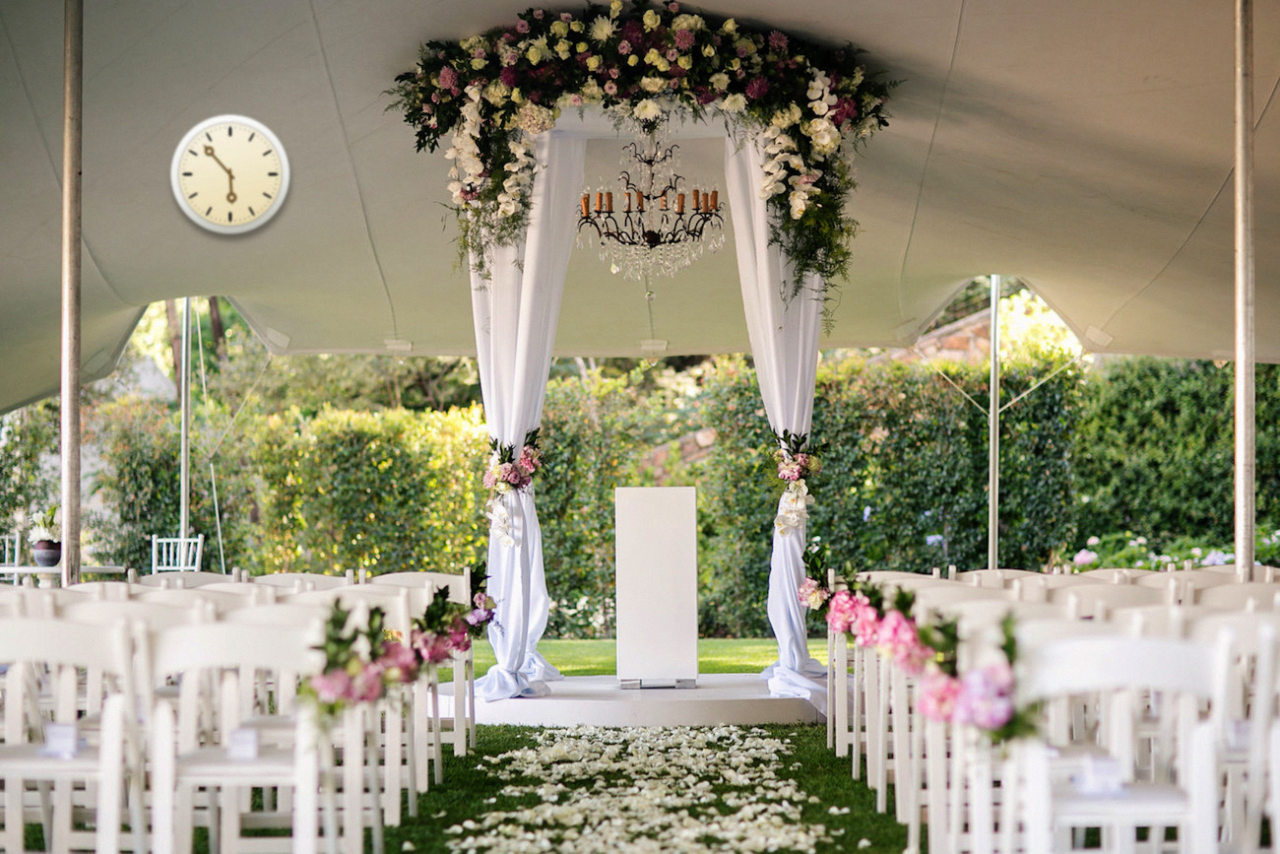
5:53
